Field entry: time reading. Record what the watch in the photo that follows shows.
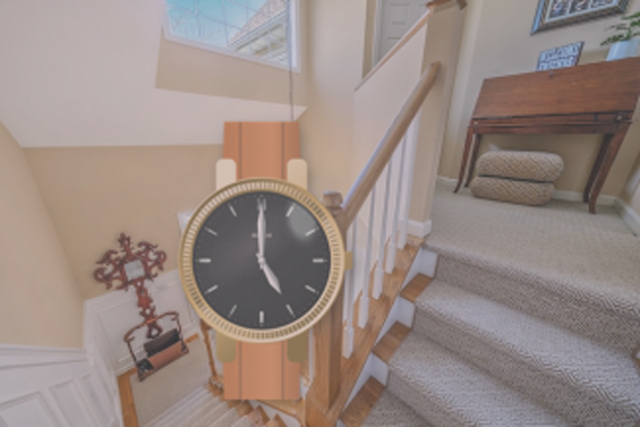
5:00
